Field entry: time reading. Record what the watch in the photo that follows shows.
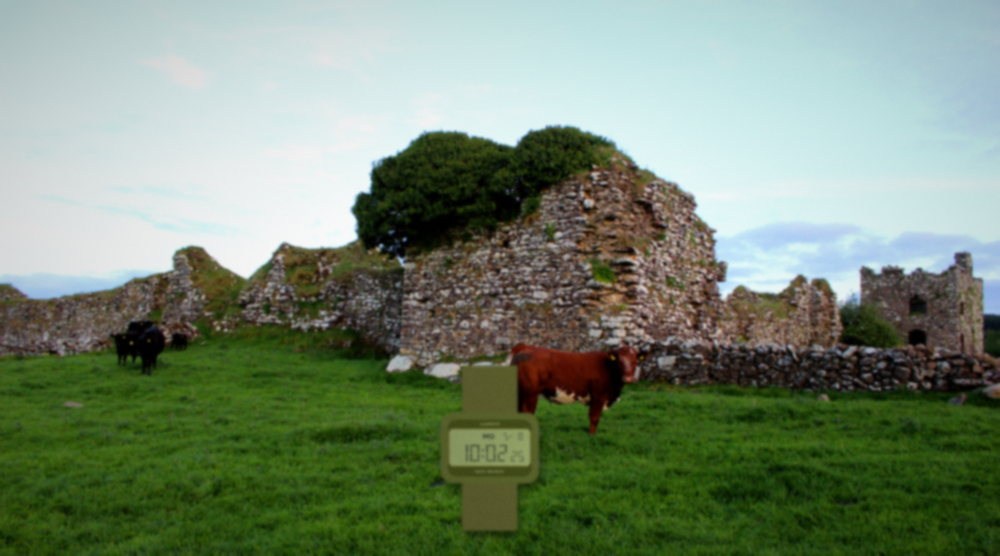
10:02
